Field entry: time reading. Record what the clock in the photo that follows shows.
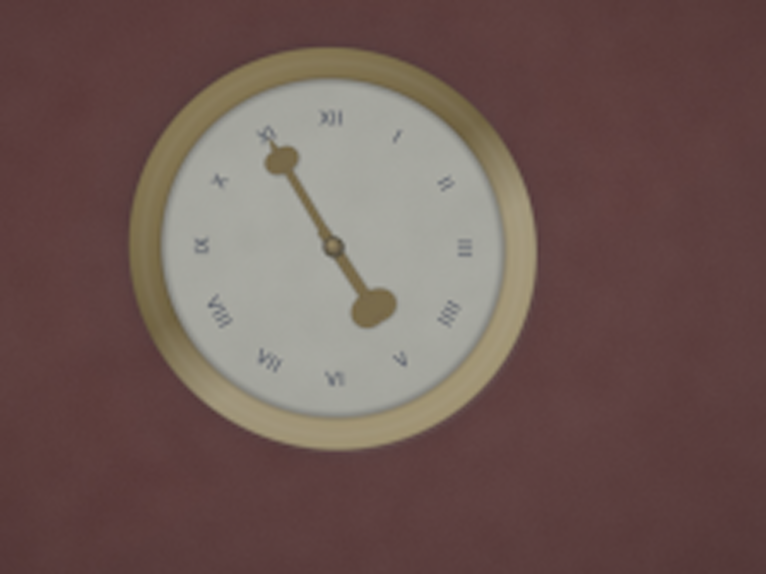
4:55
